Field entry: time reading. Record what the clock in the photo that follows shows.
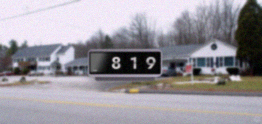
8:19
